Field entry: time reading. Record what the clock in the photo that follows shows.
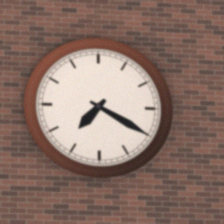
7:20
